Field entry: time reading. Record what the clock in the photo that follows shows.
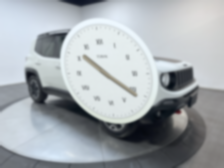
10:21
